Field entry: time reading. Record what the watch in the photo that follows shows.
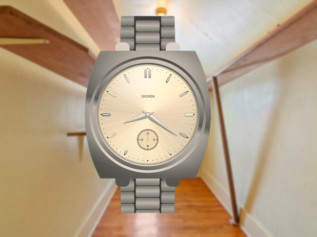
8:21
